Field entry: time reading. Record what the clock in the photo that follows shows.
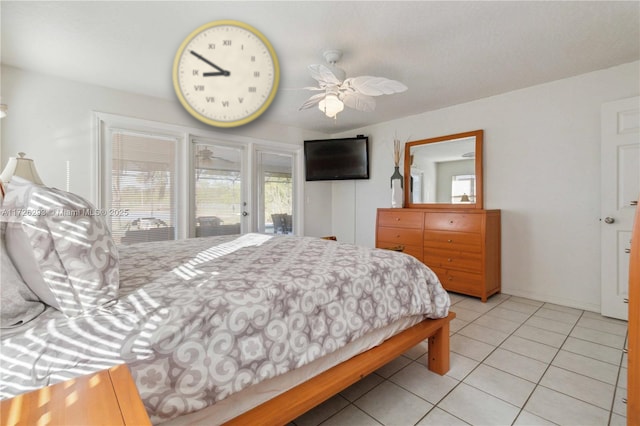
8:50
